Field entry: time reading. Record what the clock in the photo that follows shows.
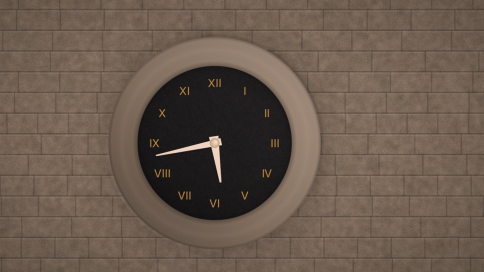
5:43
